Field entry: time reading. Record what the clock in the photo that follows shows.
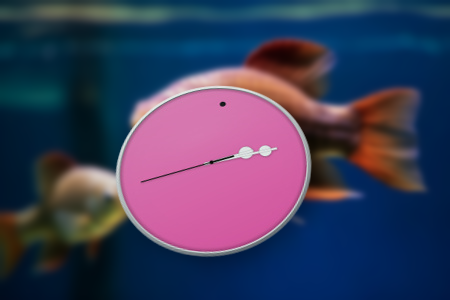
2:11:41
